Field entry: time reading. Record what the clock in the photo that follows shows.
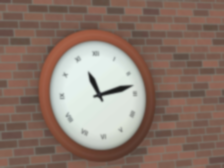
11:13
